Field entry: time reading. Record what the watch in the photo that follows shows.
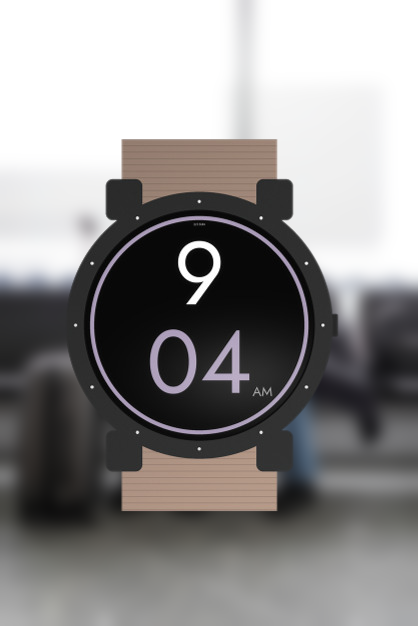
9:04
